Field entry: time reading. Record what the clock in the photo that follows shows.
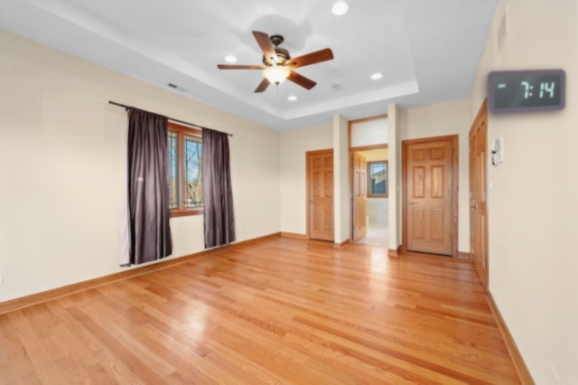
7:14
